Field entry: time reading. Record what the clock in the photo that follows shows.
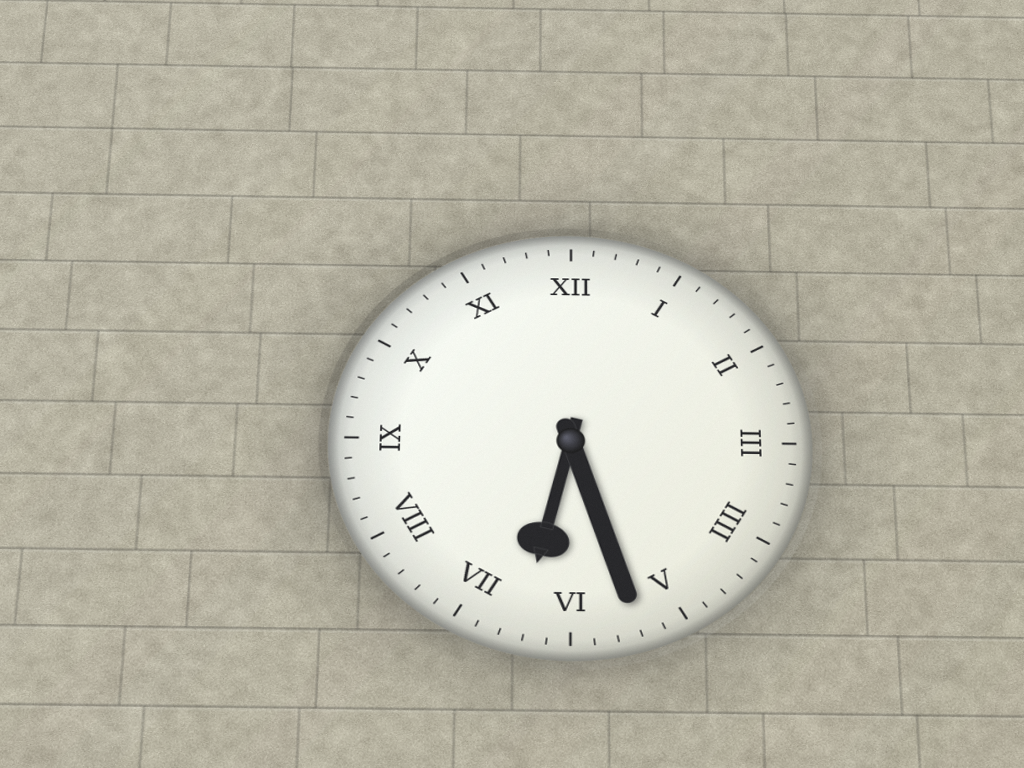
6:27
